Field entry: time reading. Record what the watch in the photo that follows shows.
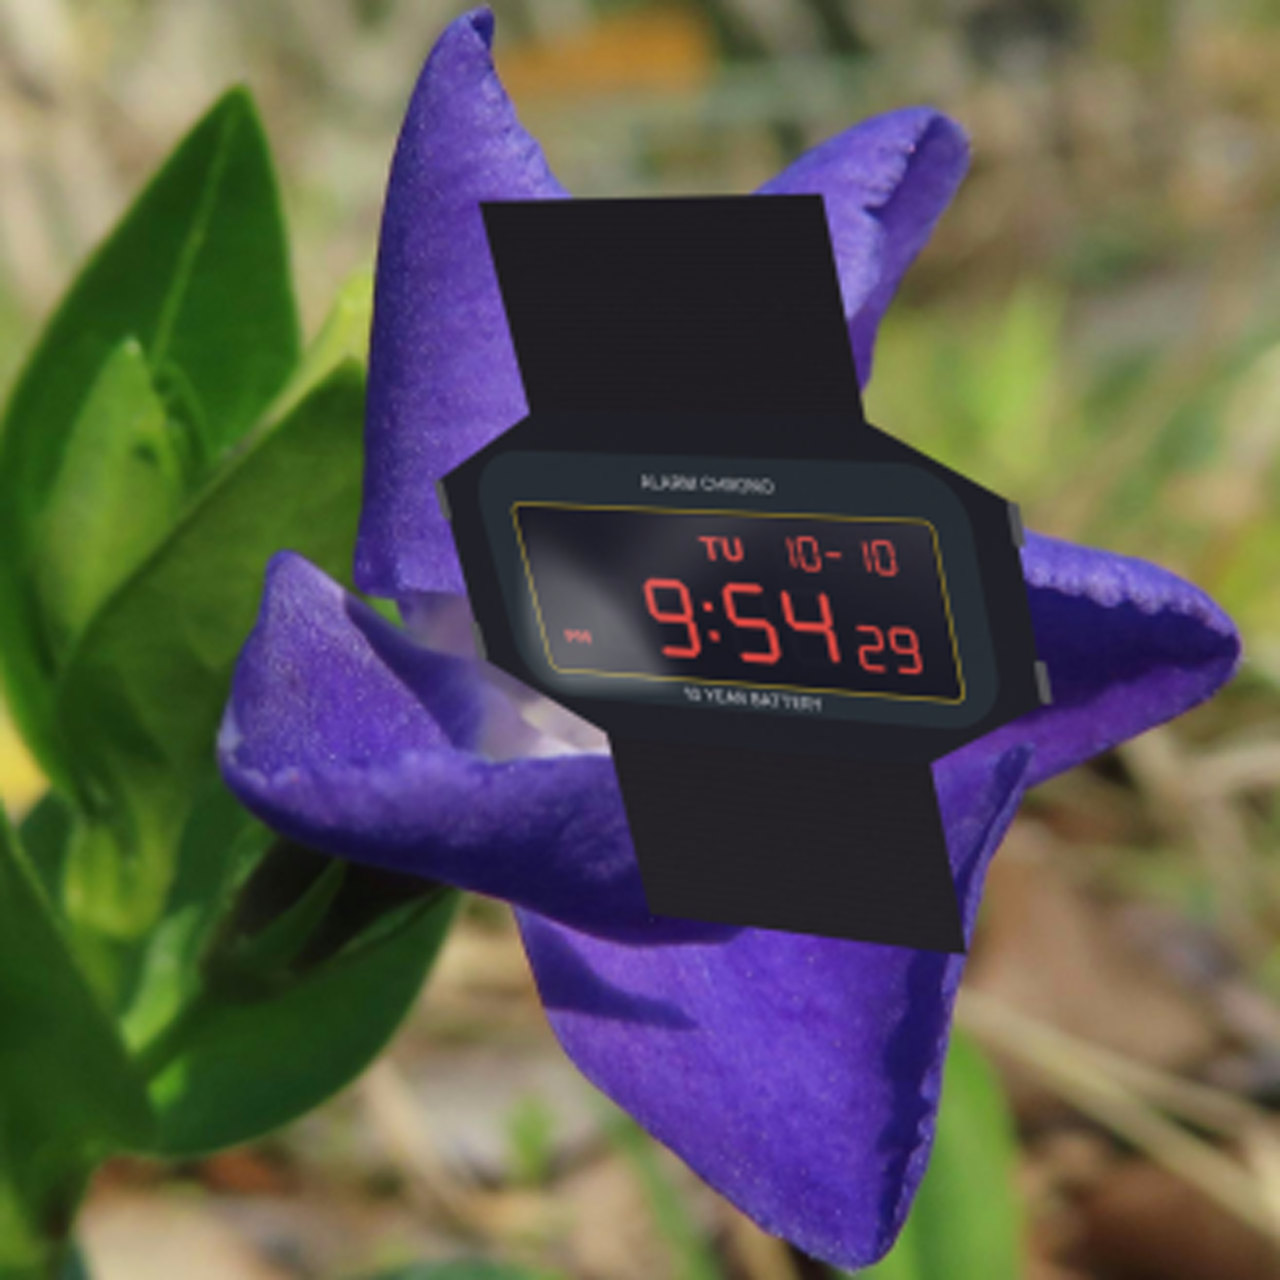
9:54:29
